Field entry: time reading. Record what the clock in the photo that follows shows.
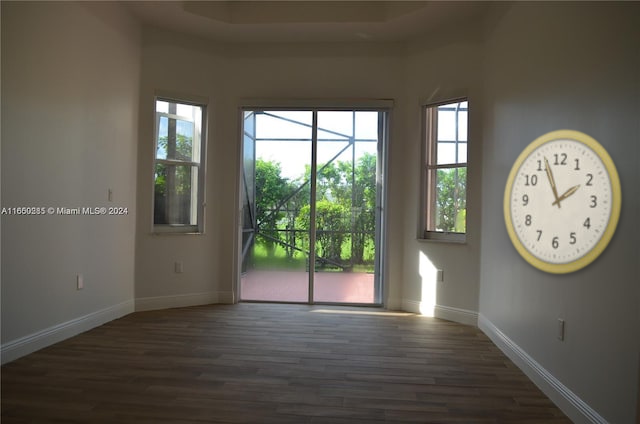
1:56
